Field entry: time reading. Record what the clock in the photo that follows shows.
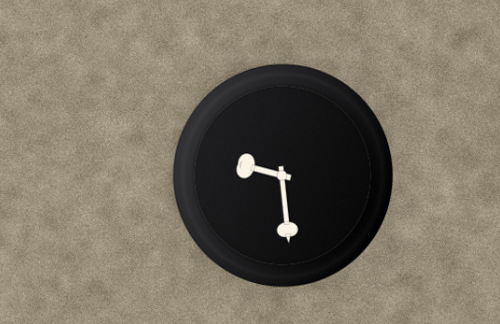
9:29
